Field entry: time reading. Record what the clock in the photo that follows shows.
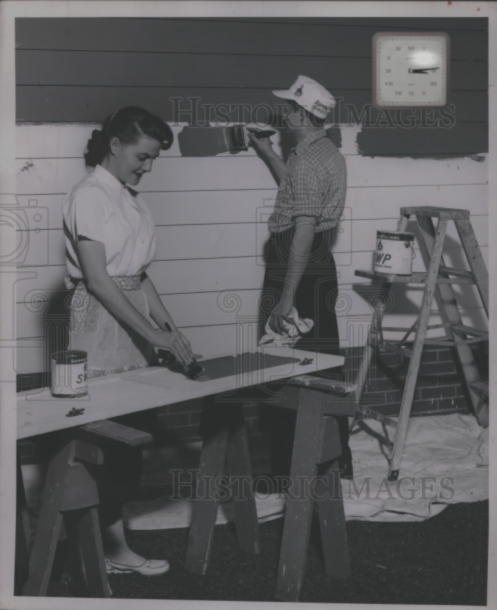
3:14
